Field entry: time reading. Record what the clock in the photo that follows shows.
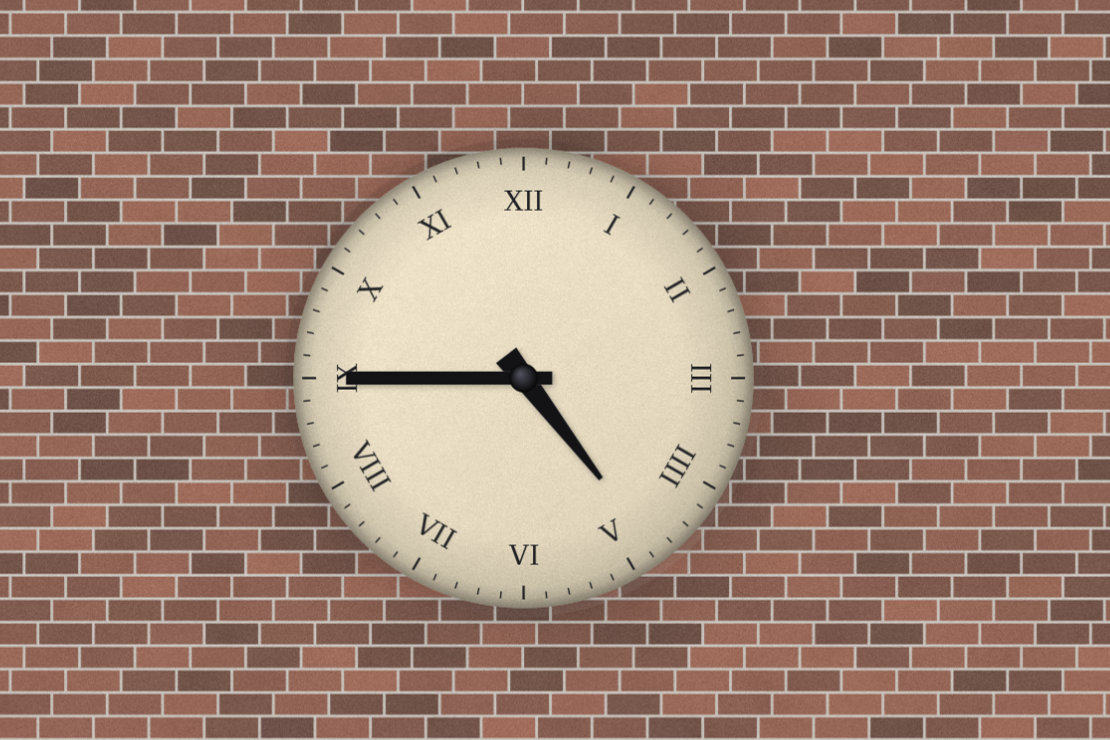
4:45
